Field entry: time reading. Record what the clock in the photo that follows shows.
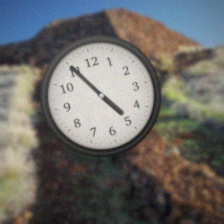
4:55
